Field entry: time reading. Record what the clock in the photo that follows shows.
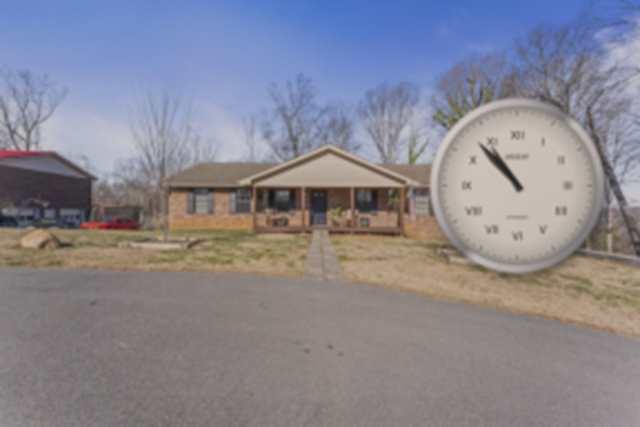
10:53
